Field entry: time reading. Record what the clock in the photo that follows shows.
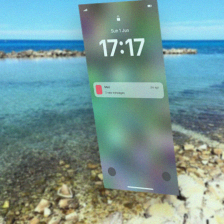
17:17
